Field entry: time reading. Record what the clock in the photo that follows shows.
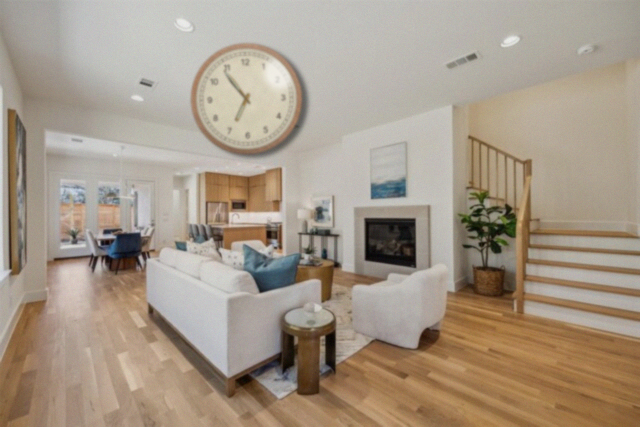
6:54
